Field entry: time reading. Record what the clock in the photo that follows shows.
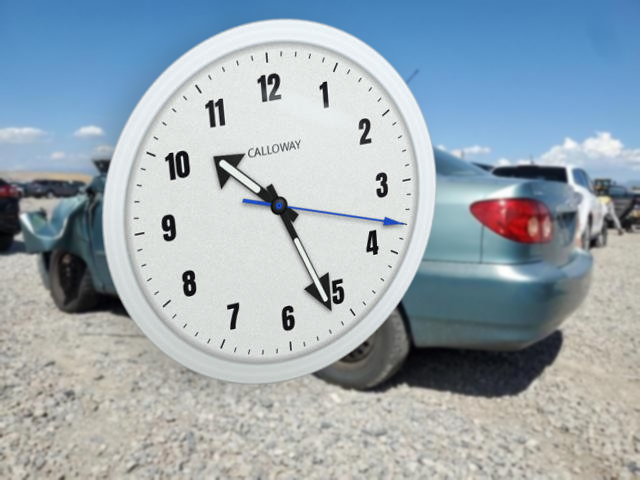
10:26:18
